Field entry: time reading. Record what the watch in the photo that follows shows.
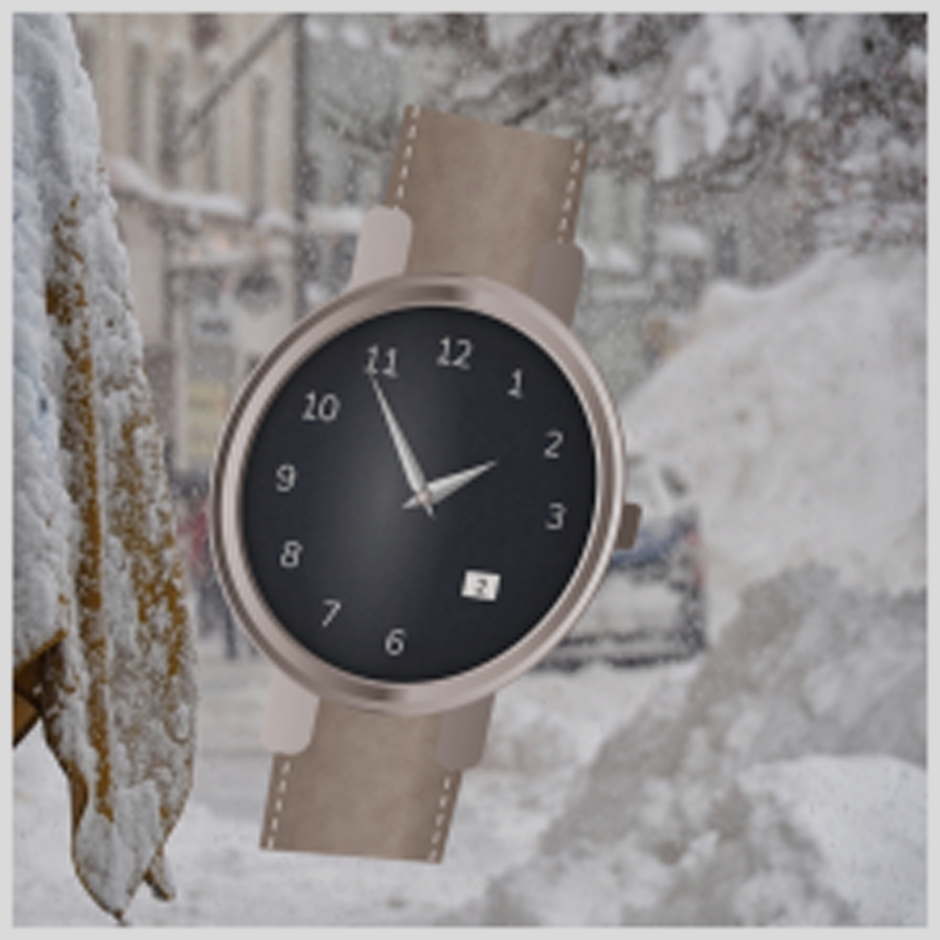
1:54
